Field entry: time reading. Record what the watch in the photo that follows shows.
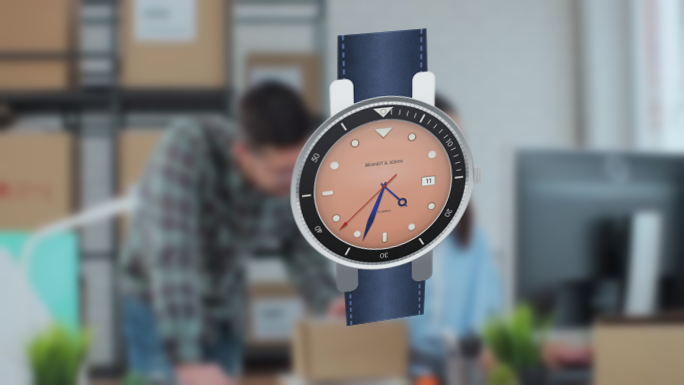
4:33:38
